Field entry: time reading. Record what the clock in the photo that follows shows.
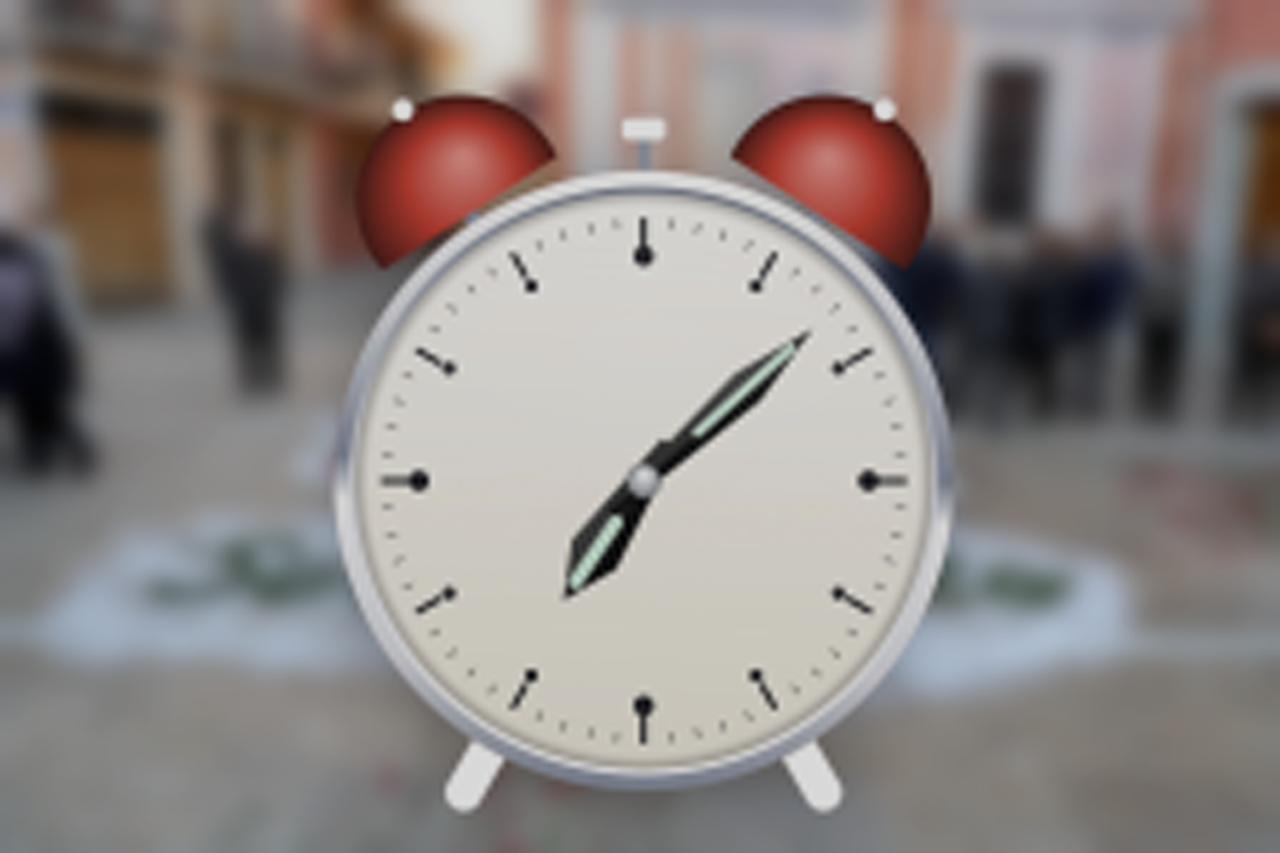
7:08
